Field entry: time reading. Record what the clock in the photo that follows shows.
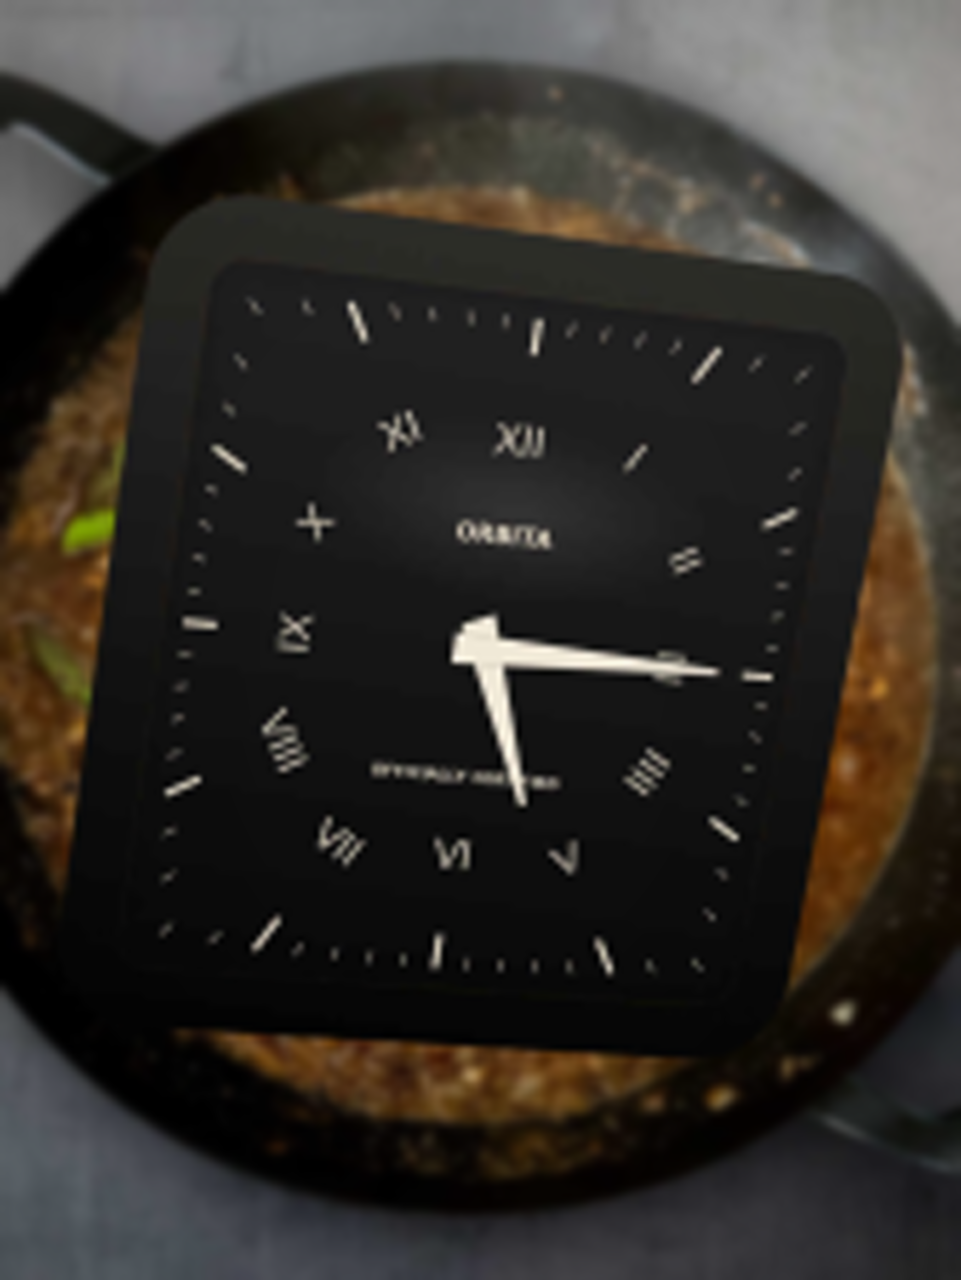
5:15
